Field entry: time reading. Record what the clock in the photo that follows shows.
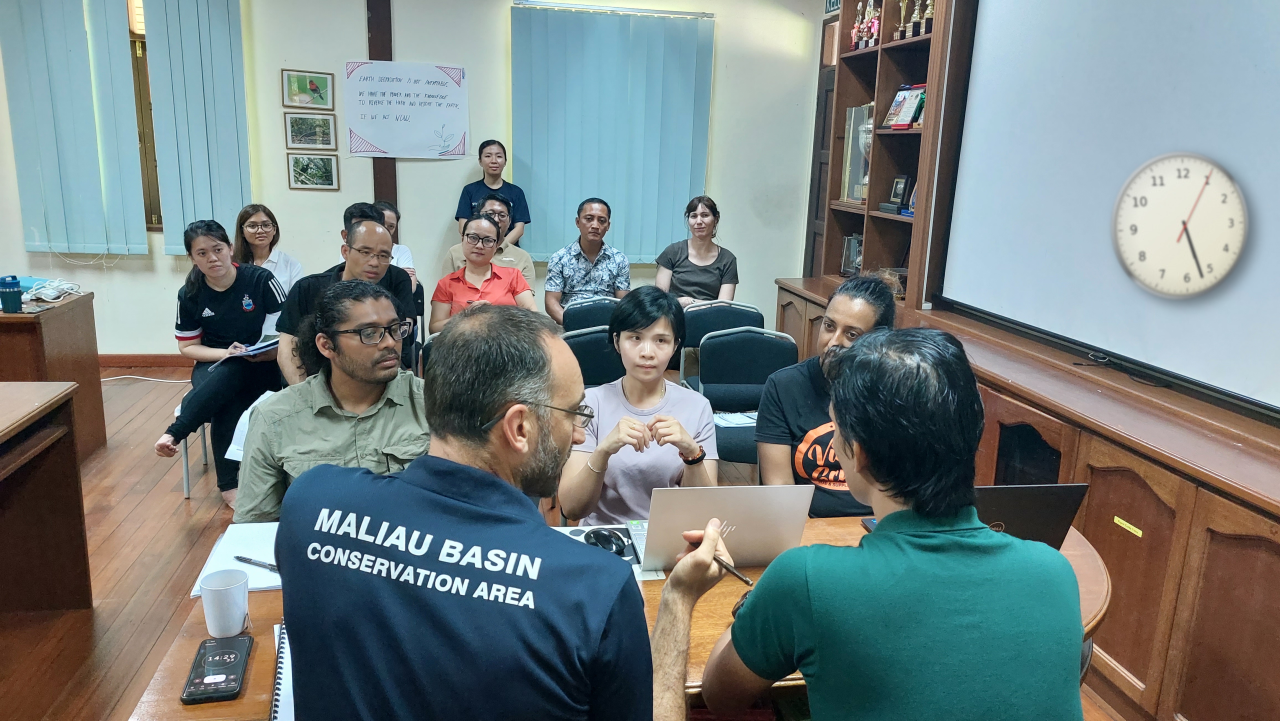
5:27:05
